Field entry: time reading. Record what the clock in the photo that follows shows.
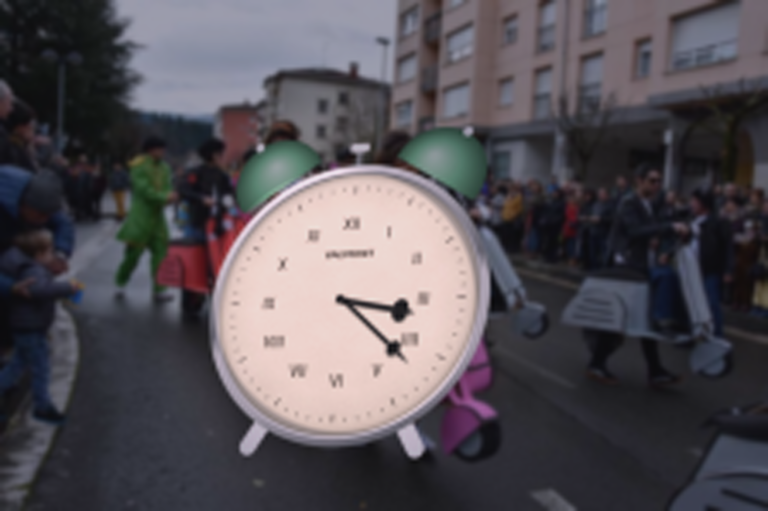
3:22
